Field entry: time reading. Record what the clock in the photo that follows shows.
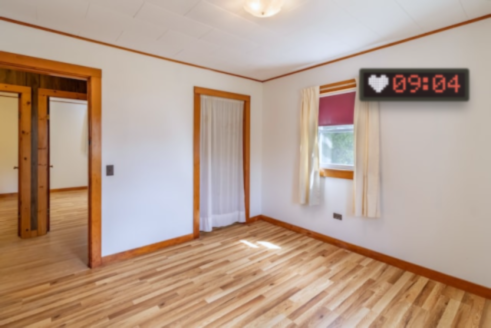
9:04
